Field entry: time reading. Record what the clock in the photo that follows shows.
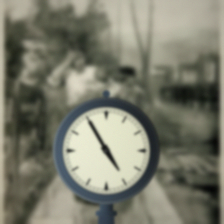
4:55
